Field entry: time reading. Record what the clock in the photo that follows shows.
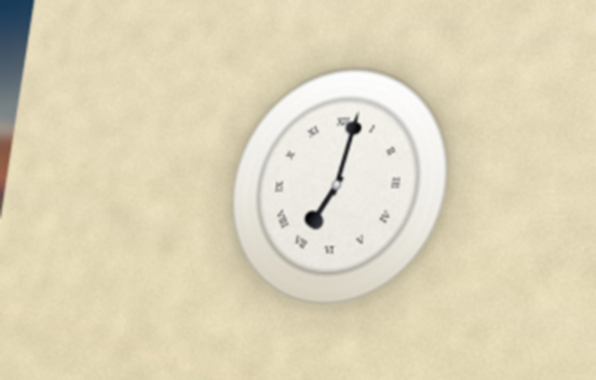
7:02
